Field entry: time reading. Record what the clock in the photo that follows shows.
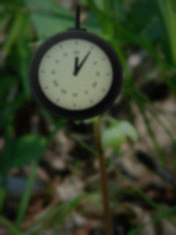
12:05
